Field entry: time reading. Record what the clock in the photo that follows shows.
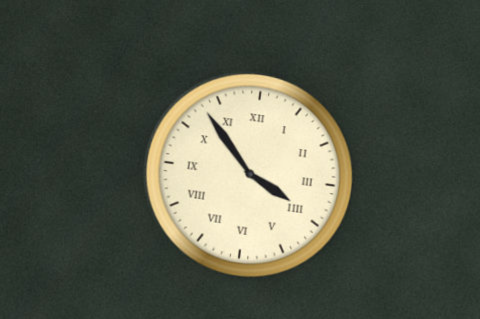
3:53
